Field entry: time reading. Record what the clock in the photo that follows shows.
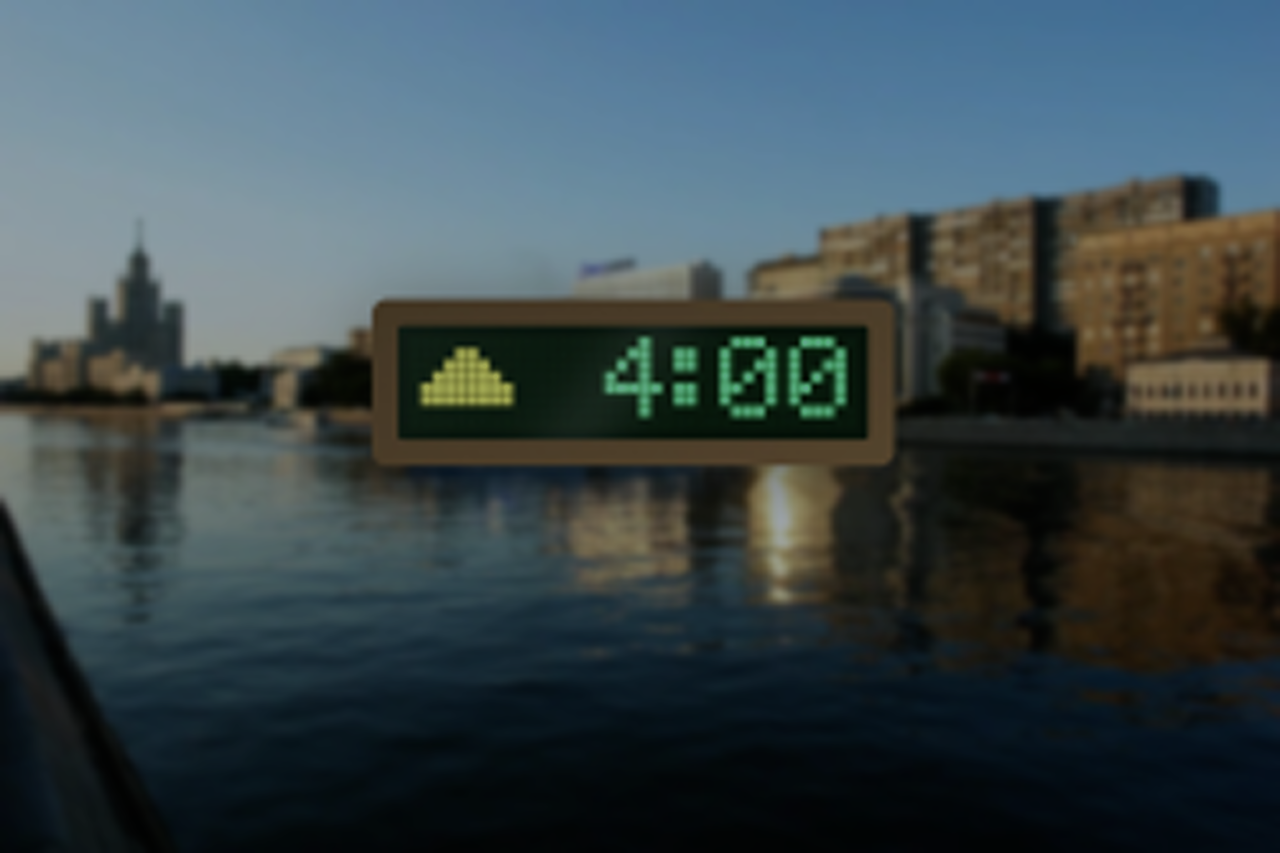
4:00
